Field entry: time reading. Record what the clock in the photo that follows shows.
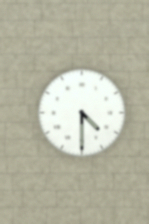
4:30
